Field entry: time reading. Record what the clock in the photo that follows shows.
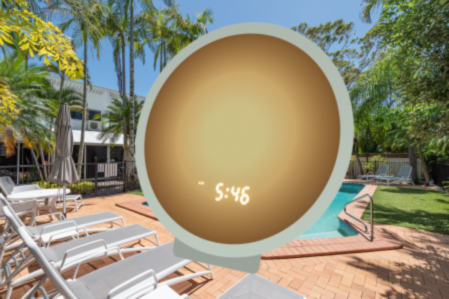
5:46
